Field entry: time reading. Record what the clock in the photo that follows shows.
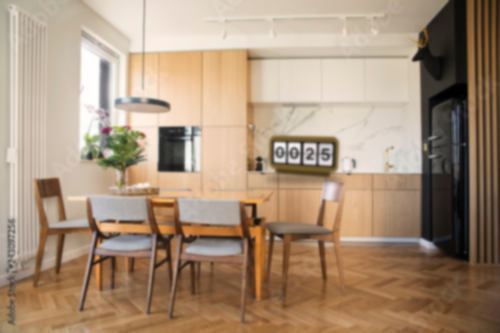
0:25
